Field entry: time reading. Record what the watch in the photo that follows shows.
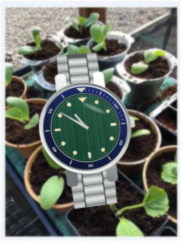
10:51
